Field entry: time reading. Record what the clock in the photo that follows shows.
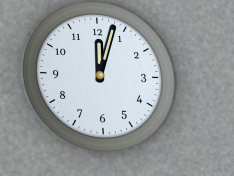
12:03
